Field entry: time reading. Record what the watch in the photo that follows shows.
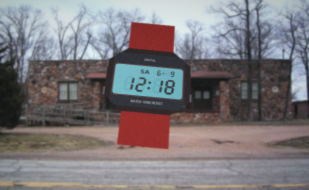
12:18
